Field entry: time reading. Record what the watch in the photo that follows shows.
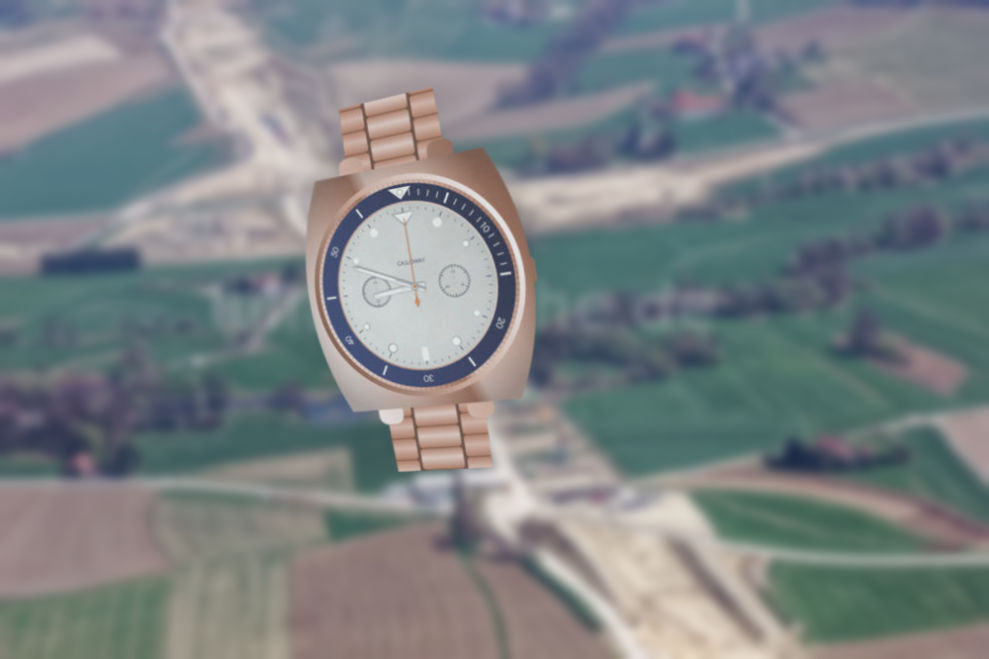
8:49
